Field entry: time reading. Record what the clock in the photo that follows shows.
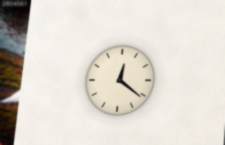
12:21
